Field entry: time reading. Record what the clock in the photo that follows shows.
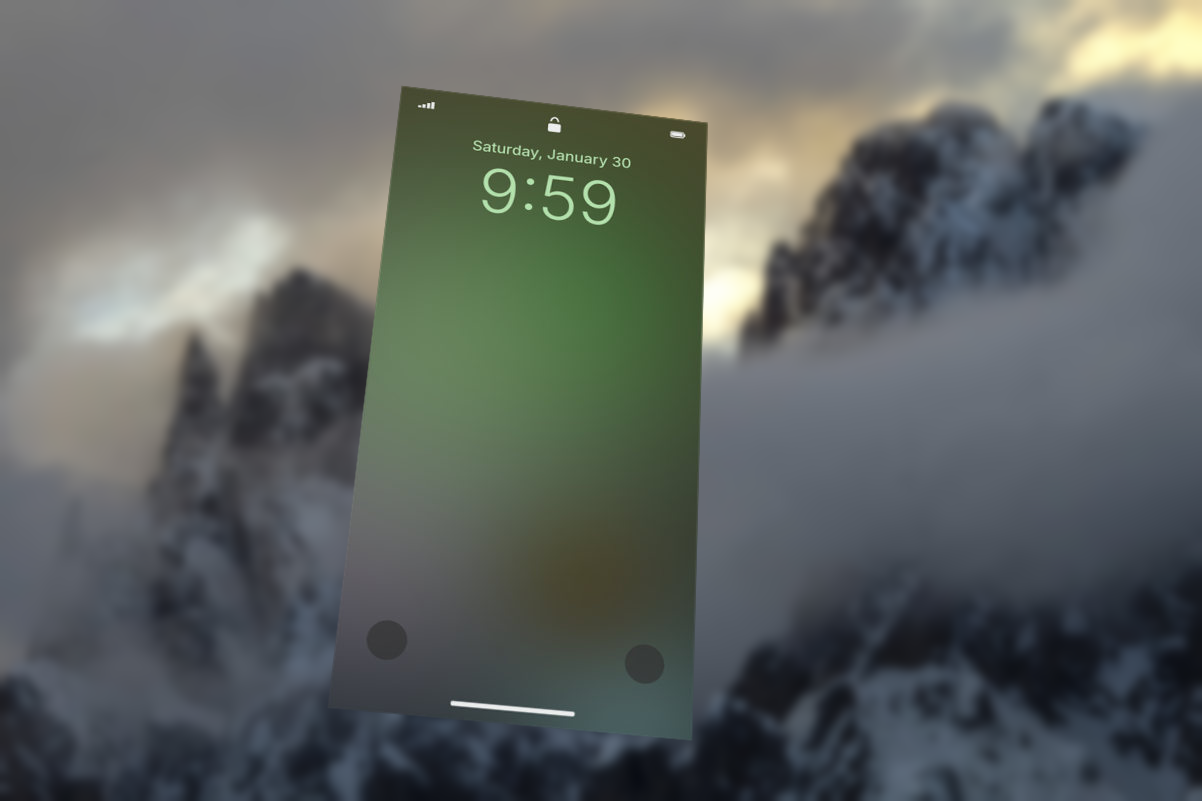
9:59
